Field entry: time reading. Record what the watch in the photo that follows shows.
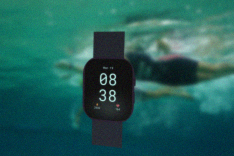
8:38
